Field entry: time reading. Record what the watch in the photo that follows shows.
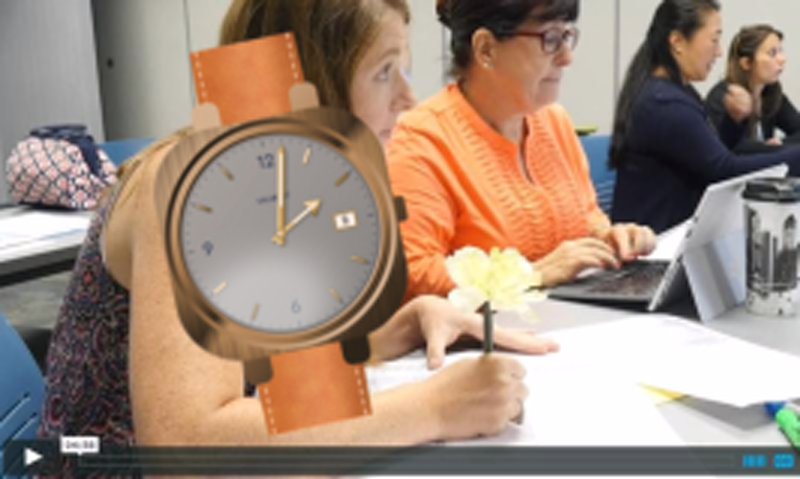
2:02
